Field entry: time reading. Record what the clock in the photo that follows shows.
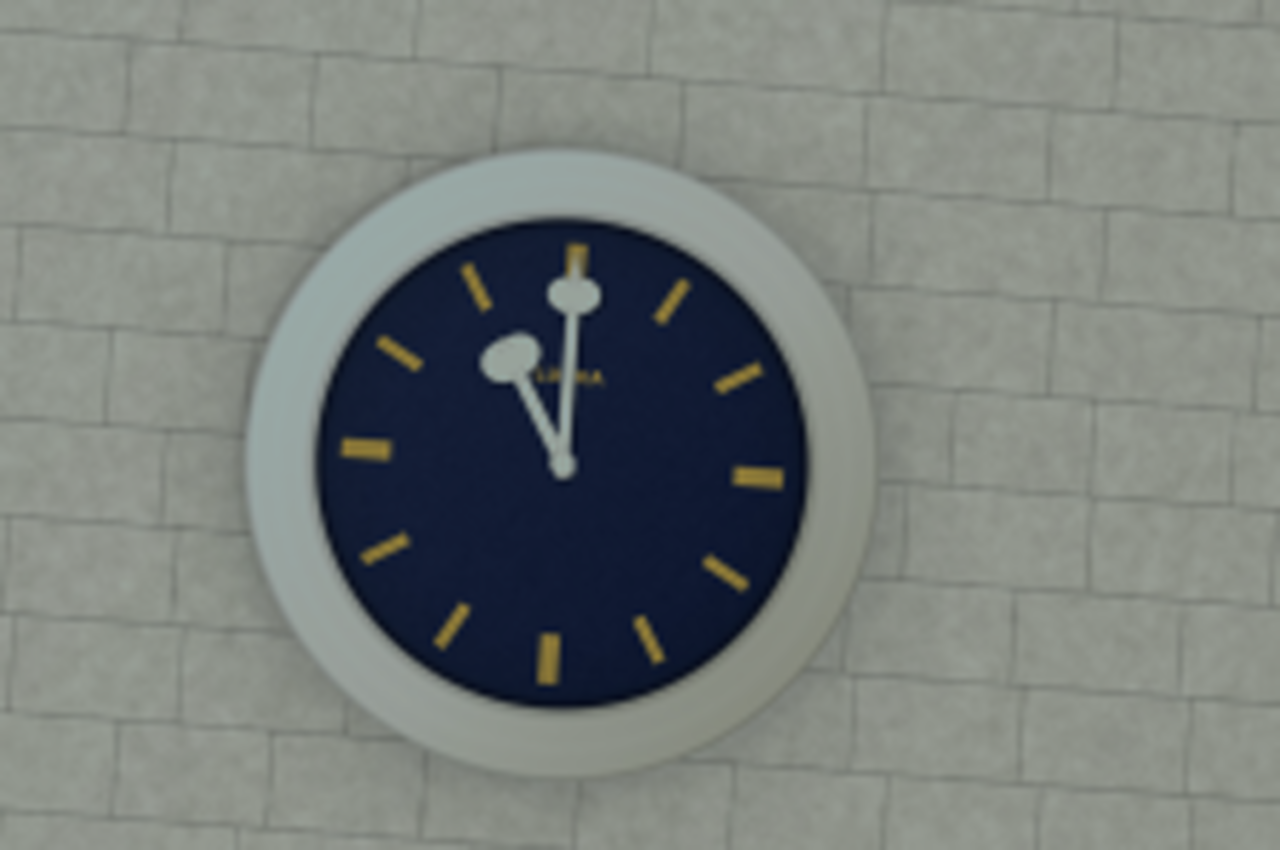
11:00
